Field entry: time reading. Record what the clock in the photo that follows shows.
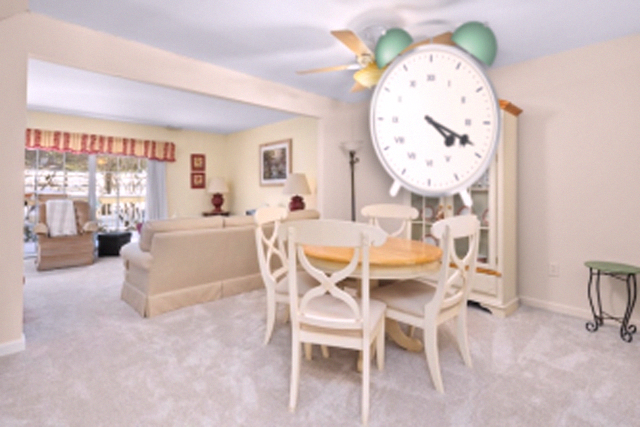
4:19
